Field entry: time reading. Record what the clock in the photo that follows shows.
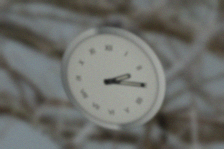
2:15
